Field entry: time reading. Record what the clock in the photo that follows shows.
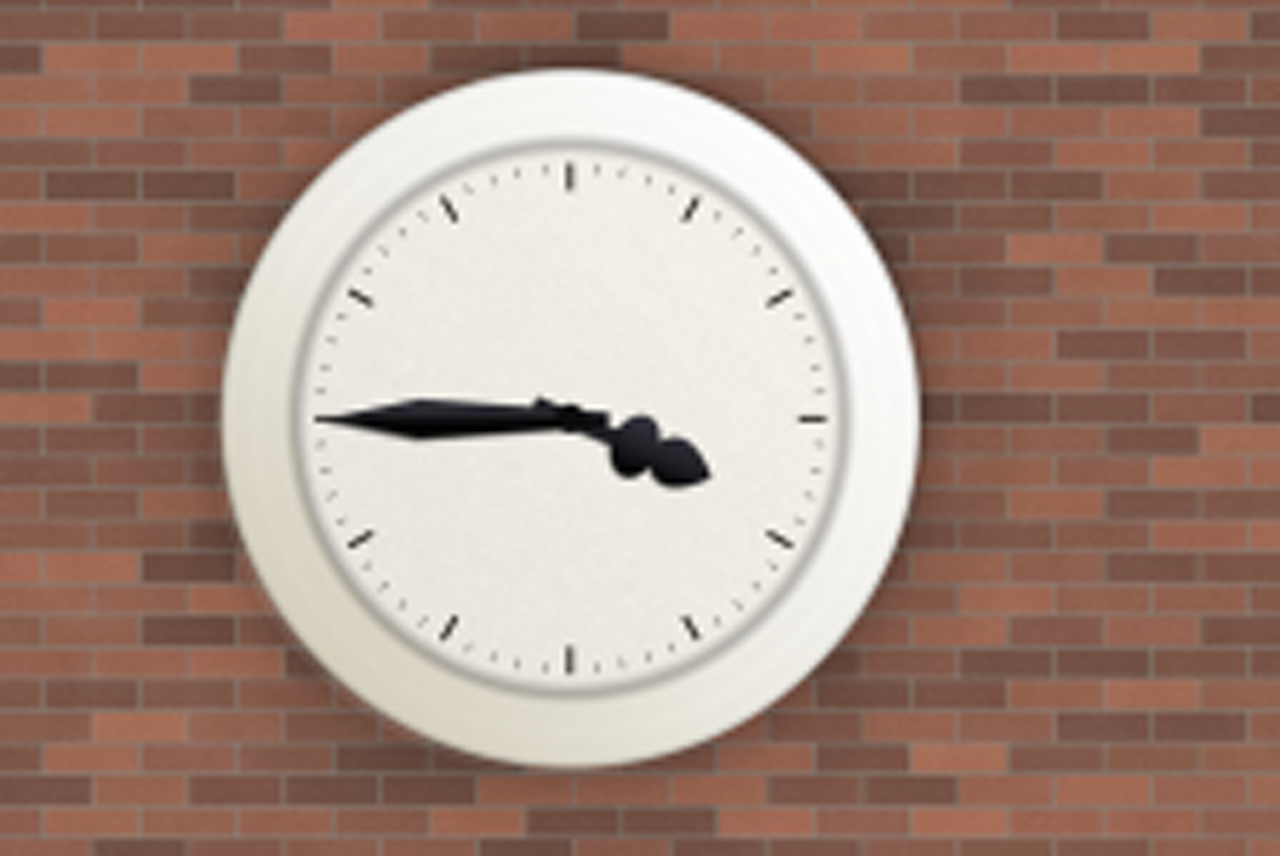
3:45
